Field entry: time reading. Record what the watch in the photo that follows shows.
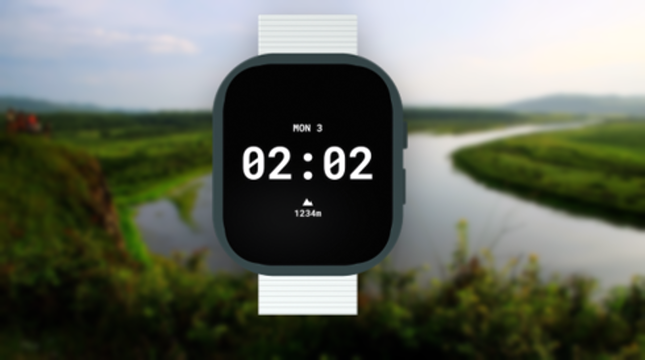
2:02
